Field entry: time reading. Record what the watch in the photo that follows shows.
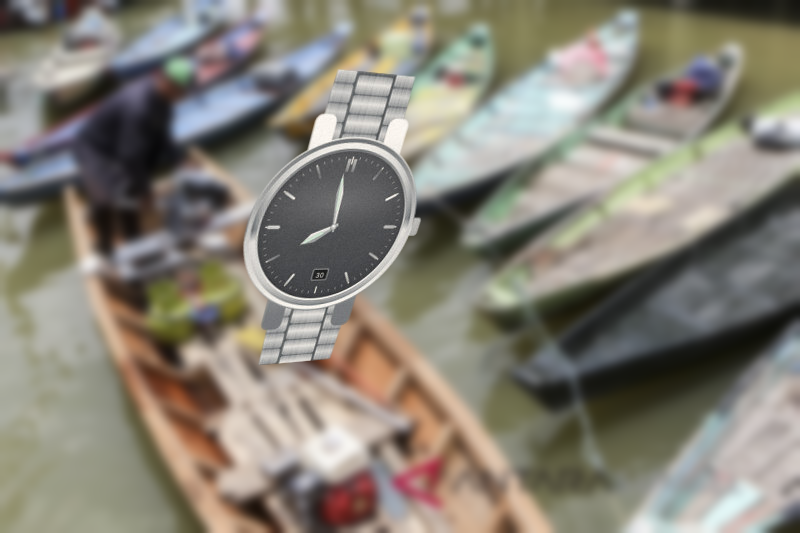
7:59
